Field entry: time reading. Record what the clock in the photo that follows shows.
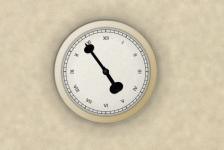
4:54
